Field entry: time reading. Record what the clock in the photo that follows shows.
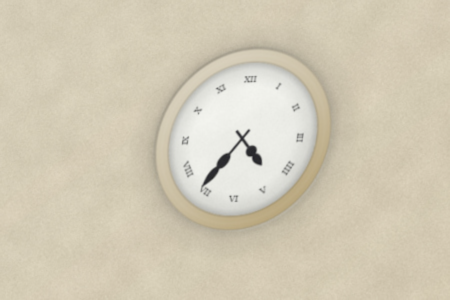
4:36
